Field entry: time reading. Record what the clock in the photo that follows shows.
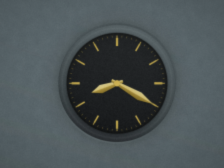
8:20
